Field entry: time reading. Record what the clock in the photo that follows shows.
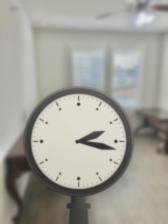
2:17
